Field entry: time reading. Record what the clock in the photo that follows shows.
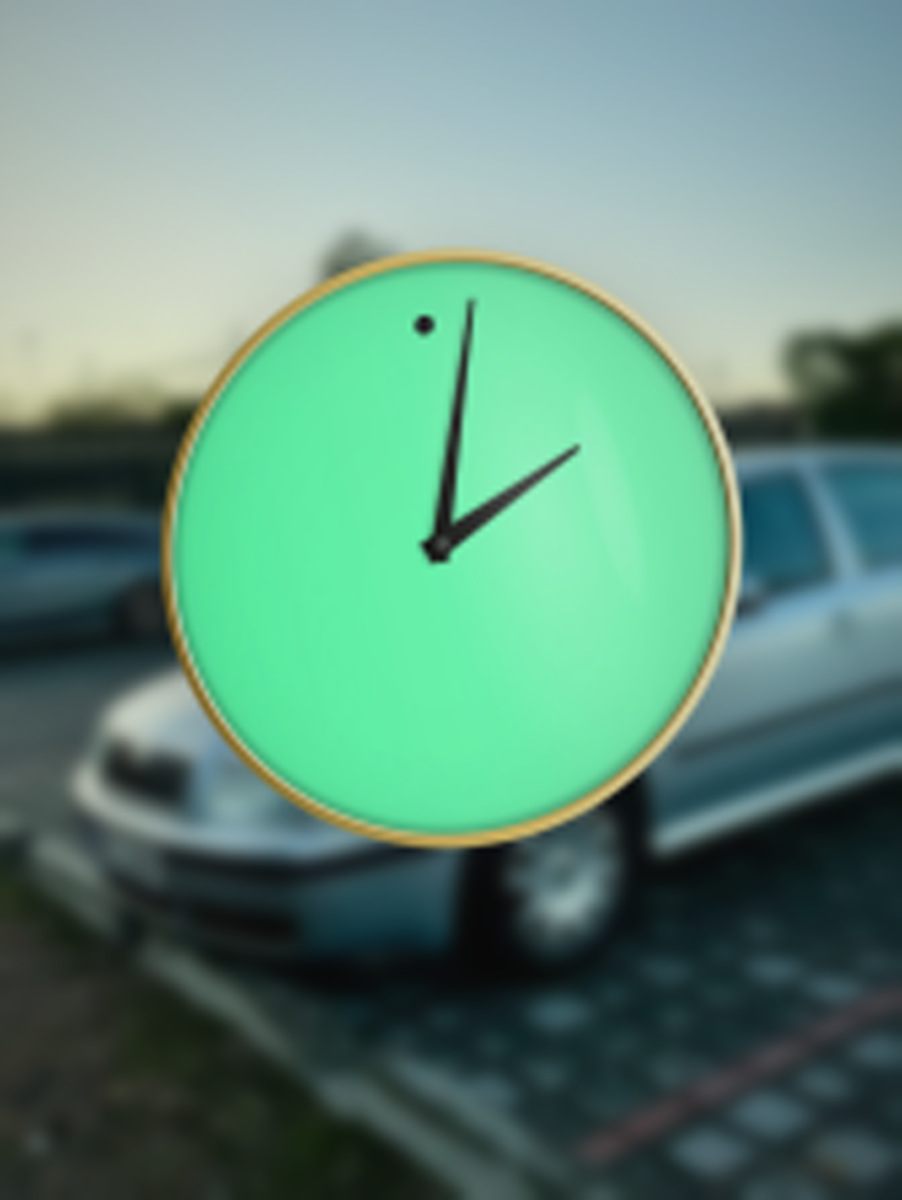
2:02
